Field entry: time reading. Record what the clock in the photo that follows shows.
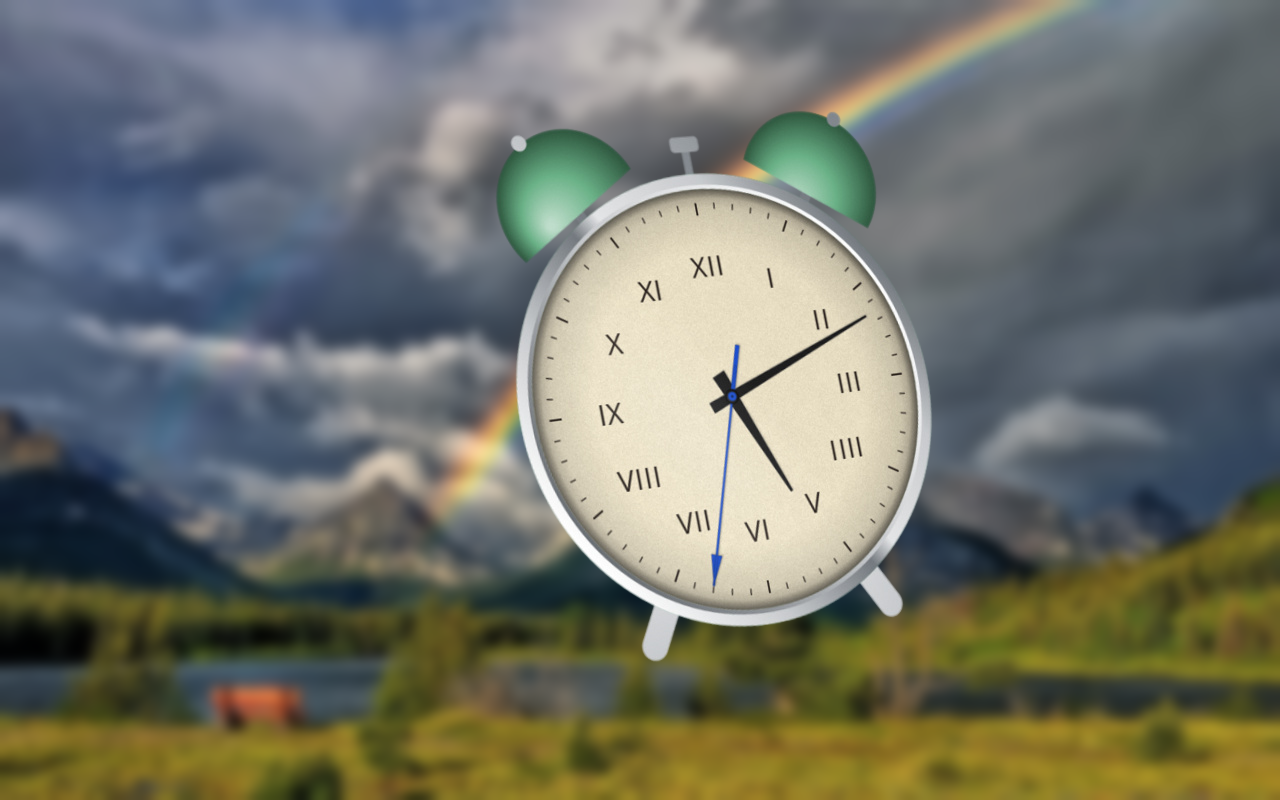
5:11:33
